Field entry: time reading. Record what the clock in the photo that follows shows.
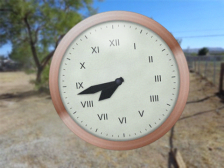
7:43
